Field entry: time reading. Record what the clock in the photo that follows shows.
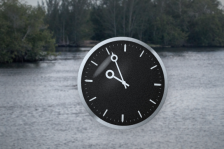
9:56
